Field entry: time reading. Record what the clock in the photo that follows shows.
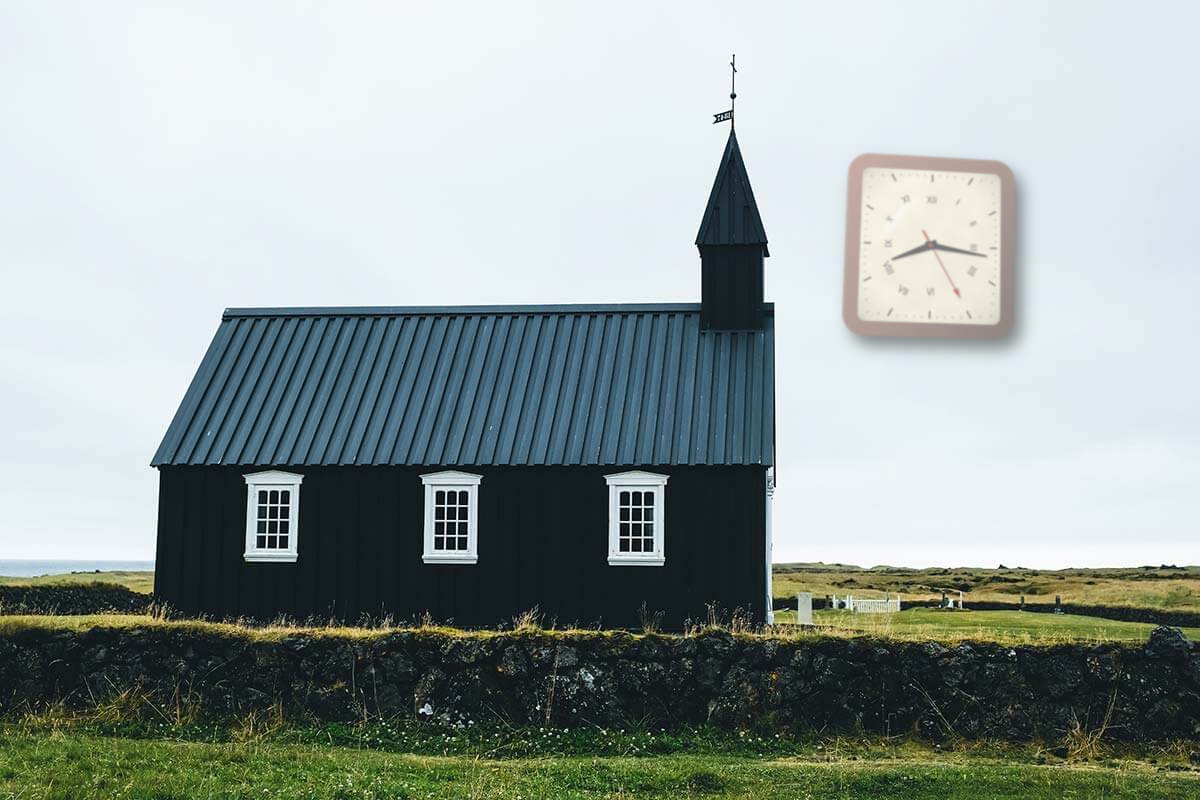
8:16:25
